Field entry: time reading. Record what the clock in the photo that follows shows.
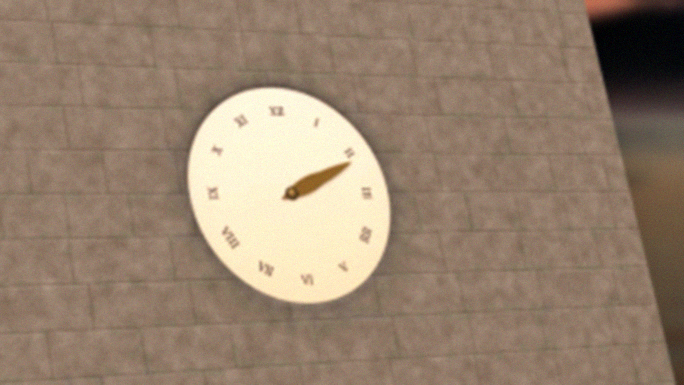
2:11
